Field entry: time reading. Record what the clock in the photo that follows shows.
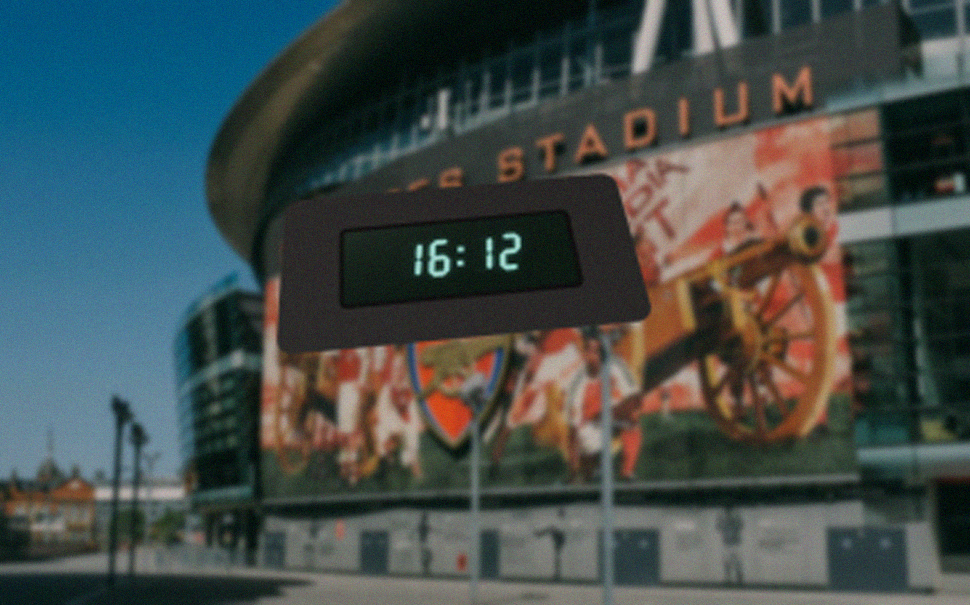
16:12
